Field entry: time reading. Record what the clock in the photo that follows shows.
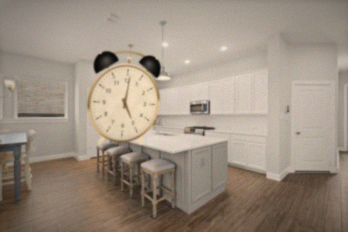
5:01
